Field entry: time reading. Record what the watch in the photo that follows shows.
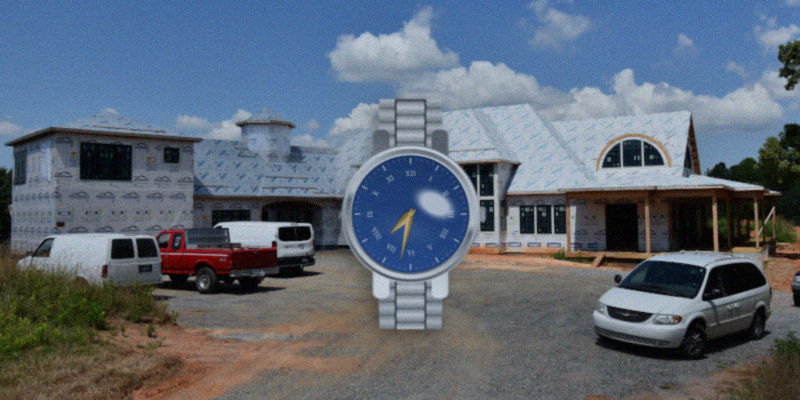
7:32
